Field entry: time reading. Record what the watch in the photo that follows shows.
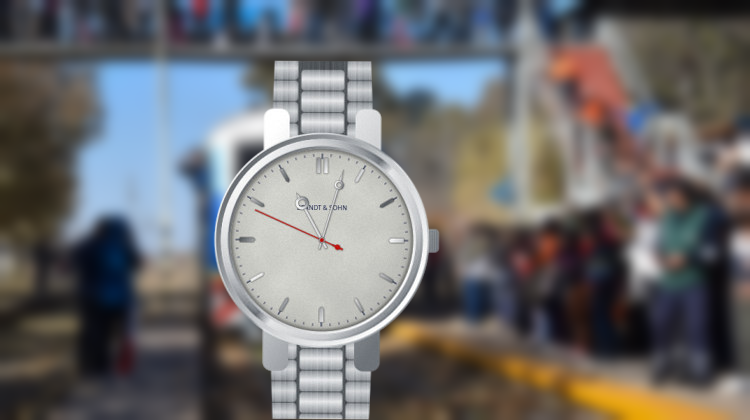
11:02:49
